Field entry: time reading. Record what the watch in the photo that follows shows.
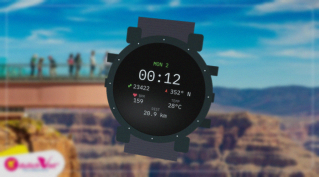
0:12
